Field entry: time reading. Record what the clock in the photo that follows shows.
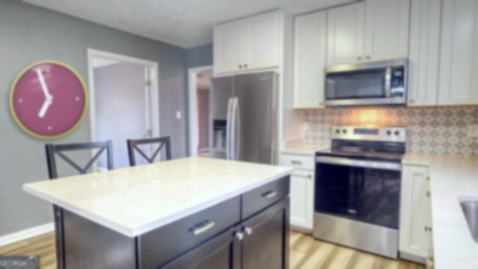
6:57
